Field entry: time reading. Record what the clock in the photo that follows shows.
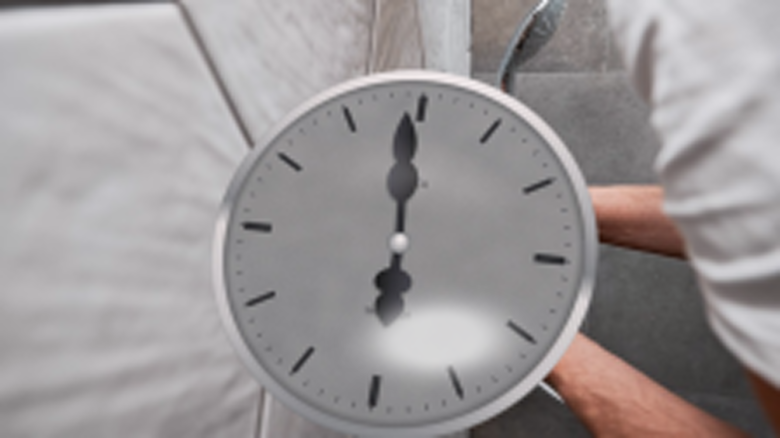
5:59
